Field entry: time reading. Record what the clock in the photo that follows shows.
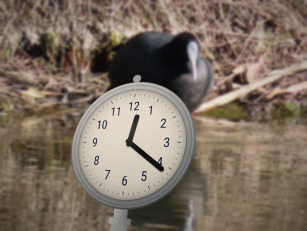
12:21
